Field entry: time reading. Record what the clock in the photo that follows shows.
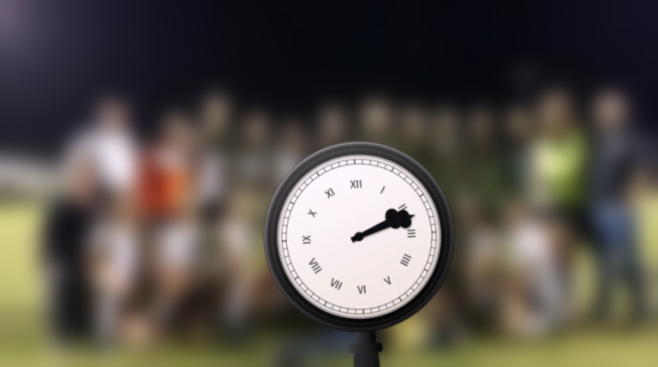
2:12
